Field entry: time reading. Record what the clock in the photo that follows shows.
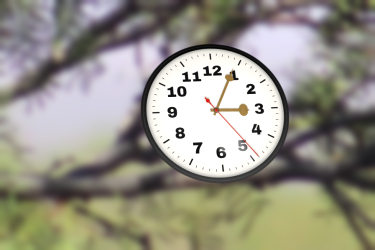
3:04:24
